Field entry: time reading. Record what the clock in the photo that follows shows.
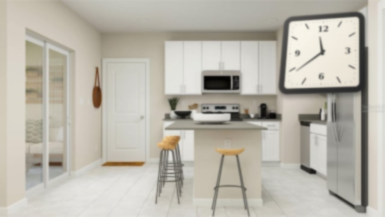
11:39
